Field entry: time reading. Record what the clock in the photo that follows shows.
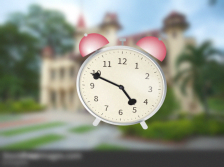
4:49
